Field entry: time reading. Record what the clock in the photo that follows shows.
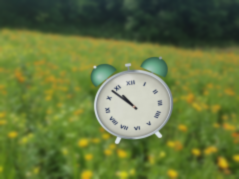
10:53
